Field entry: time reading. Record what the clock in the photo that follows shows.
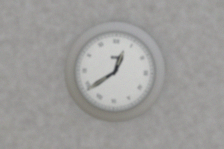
12:39
